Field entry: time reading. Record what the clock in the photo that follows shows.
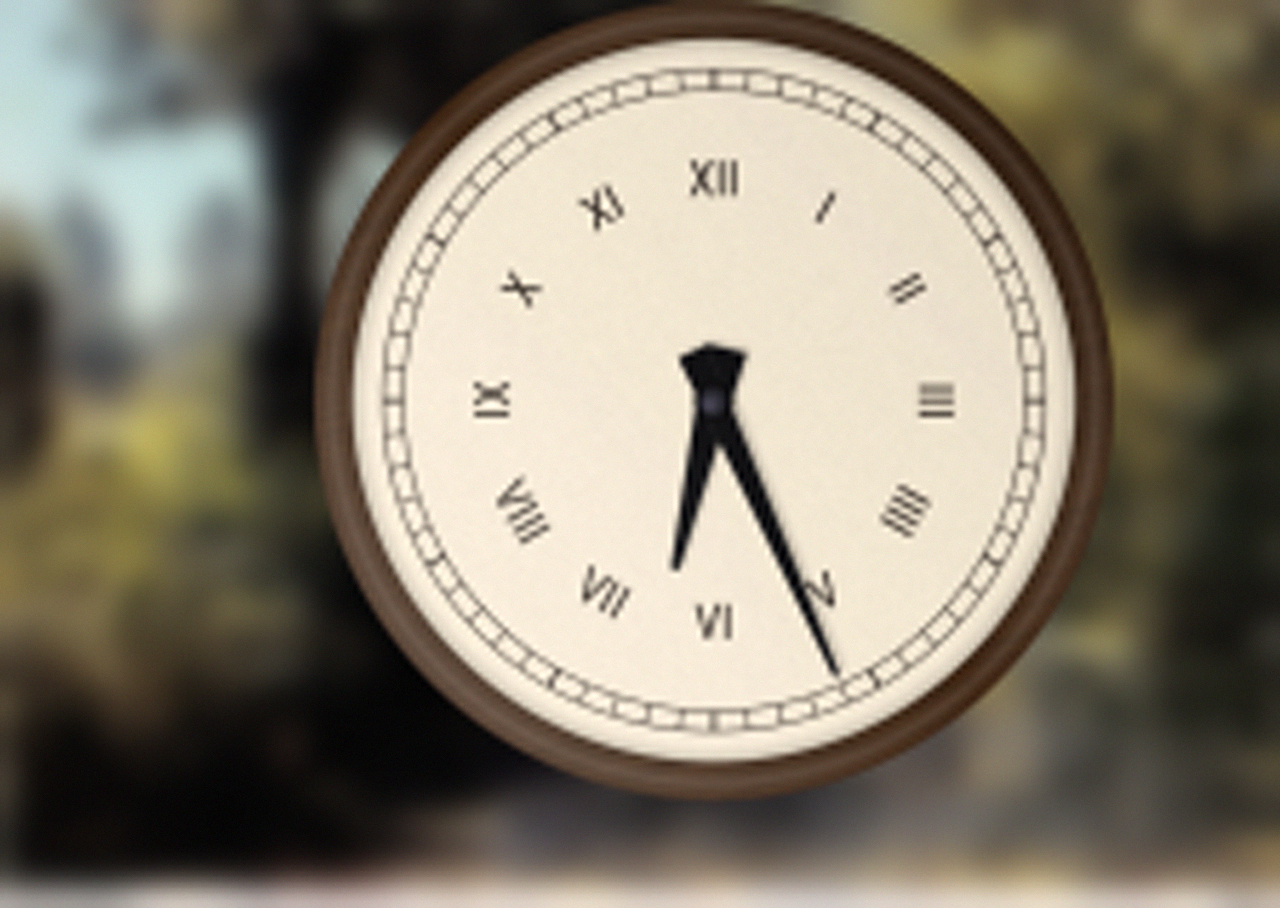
6:26
